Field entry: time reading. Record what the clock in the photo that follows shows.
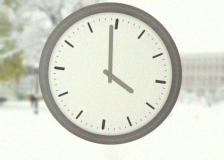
3:59
